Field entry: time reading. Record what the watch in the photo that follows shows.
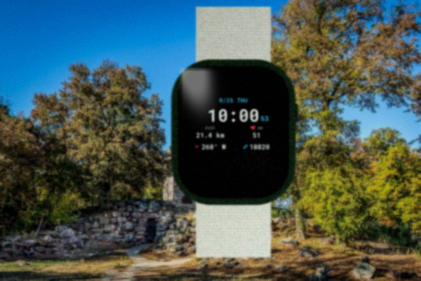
10:00
